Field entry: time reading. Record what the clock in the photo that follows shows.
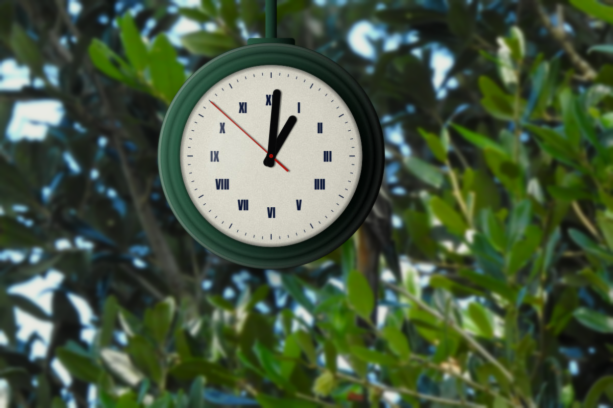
1:00:52
